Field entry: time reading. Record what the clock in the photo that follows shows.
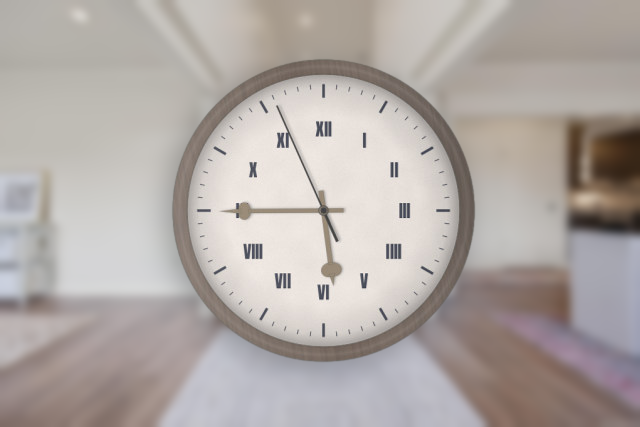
5:44:56
